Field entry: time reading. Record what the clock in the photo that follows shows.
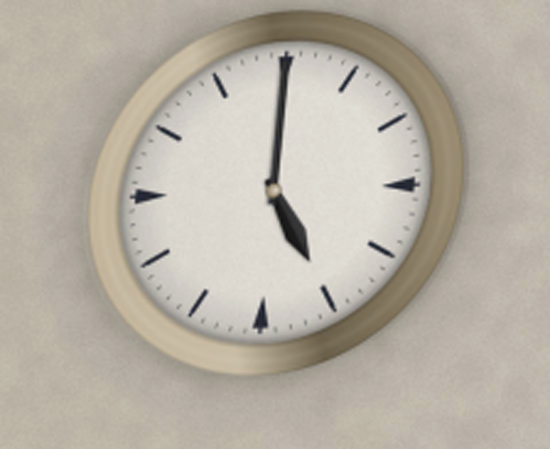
5:00
